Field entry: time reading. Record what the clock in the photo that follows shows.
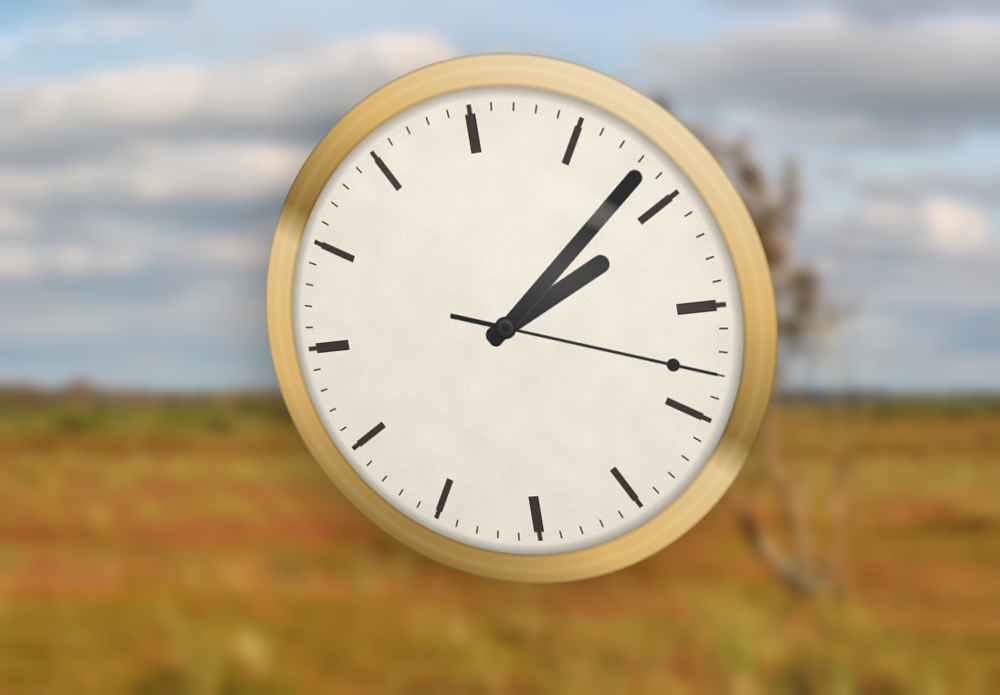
2:08:18
